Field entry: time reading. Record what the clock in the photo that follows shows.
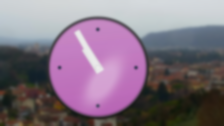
10:55
